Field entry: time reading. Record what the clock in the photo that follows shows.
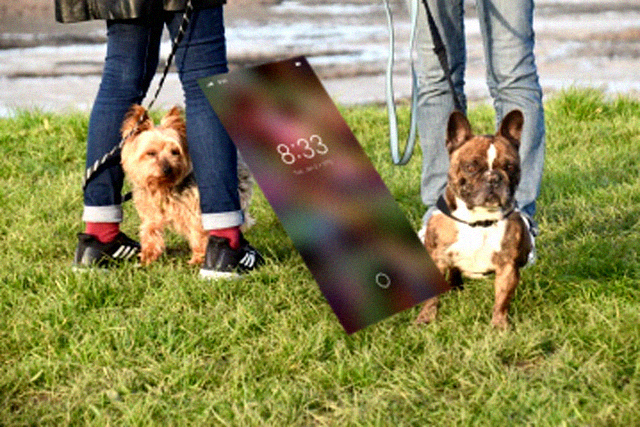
8:33
